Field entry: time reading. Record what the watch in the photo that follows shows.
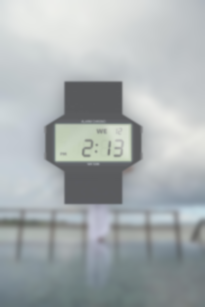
2:13
